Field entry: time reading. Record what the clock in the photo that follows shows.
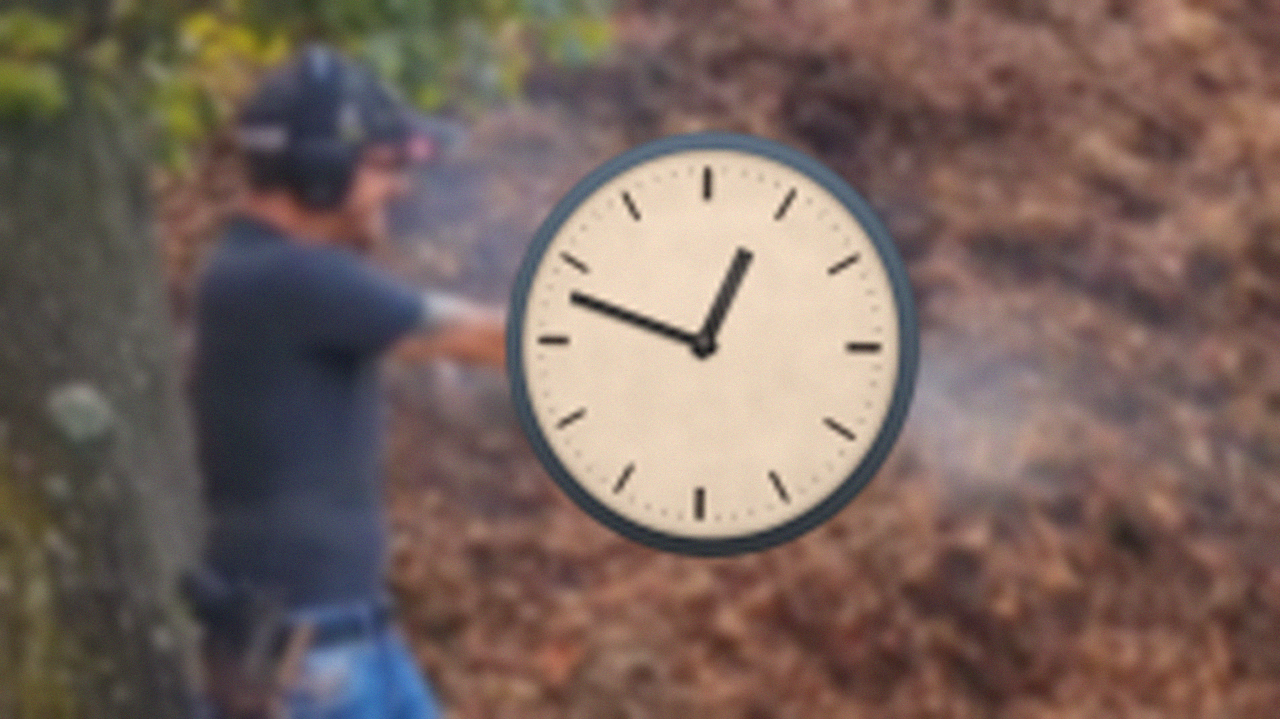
12:48
